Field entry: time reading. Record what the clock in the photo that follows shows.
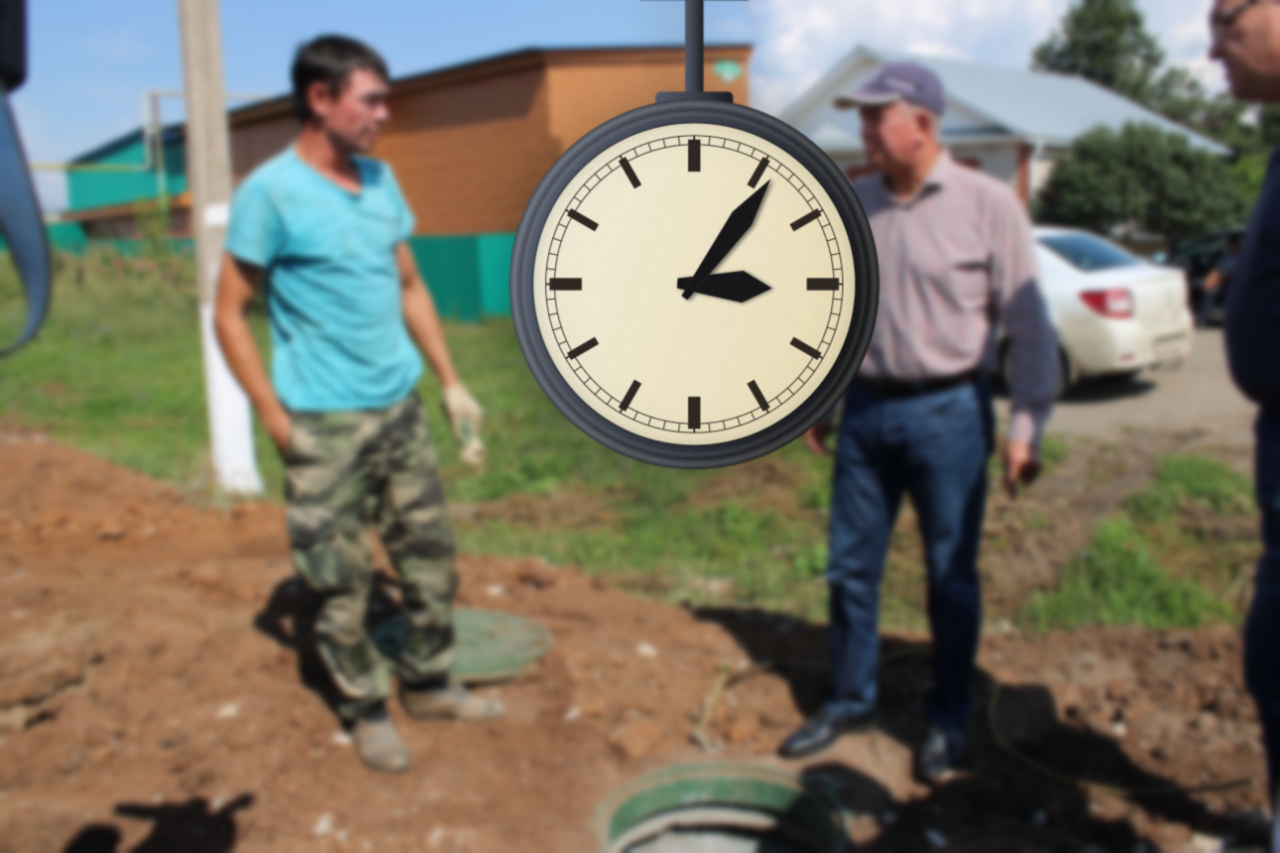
3:06
